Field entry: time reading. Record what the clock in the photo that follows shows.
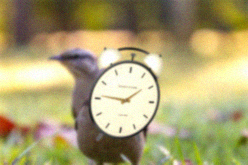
1:46
